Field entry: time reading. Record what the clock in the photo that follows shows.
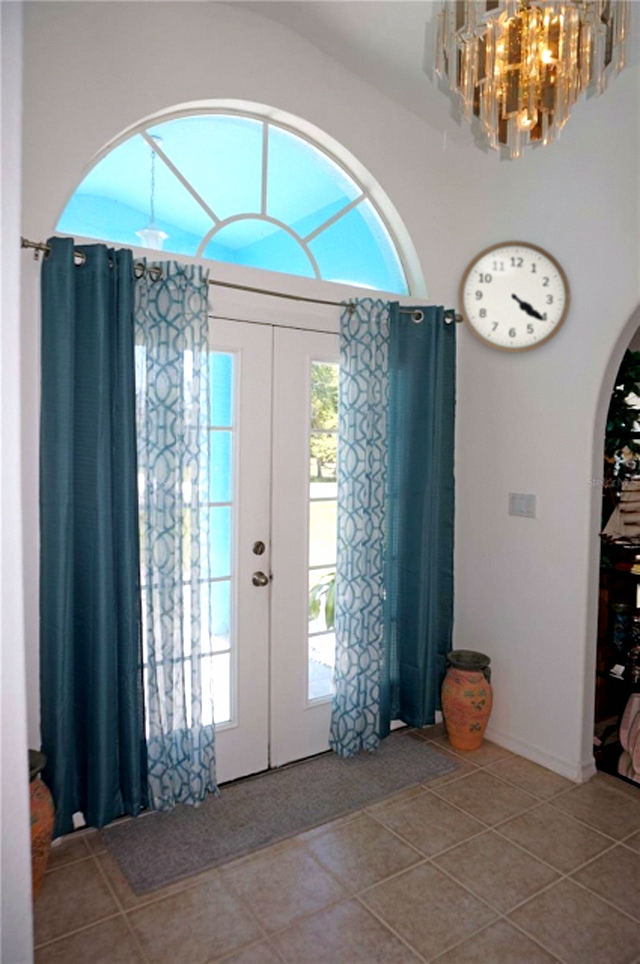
4:21
